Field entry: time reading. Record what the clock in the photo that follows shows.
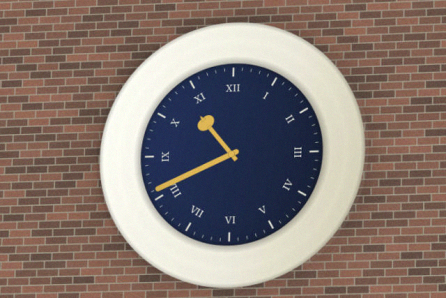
10:41
